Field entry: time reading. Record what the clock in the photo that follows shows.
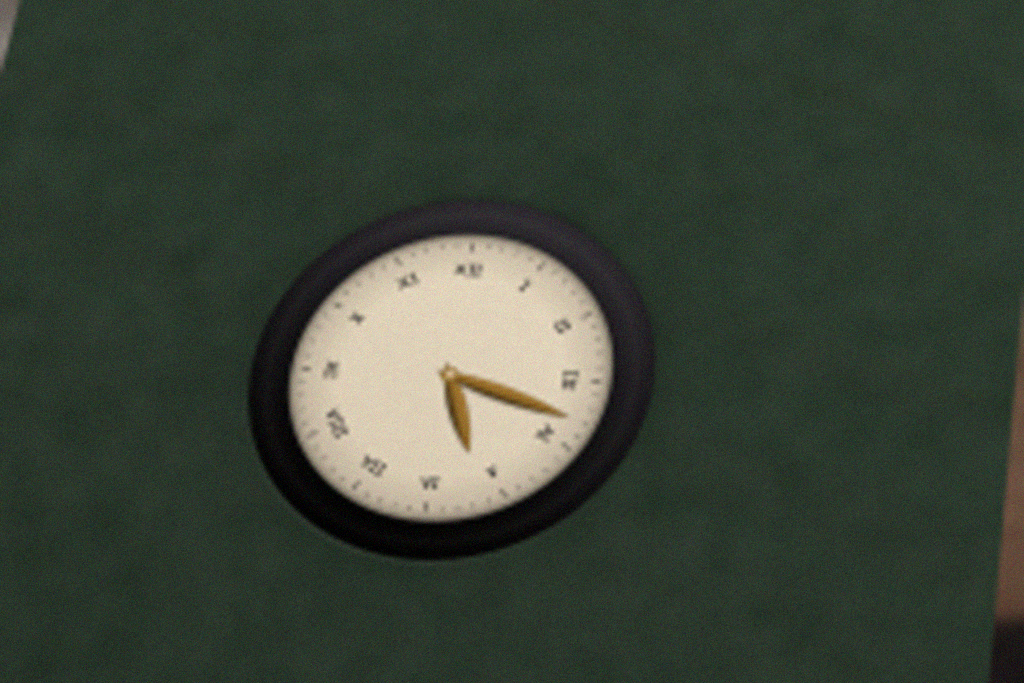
5:18
